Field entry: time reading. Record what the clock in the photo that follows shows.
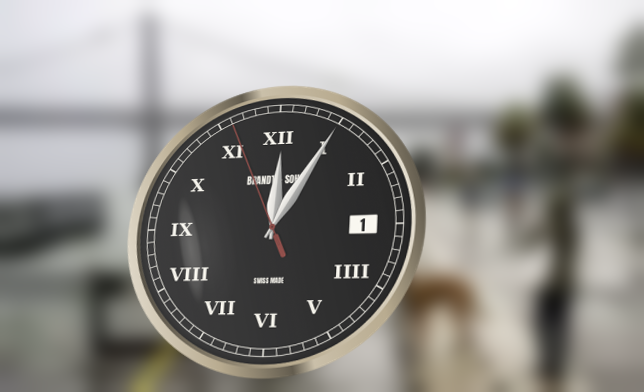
12:04:56
